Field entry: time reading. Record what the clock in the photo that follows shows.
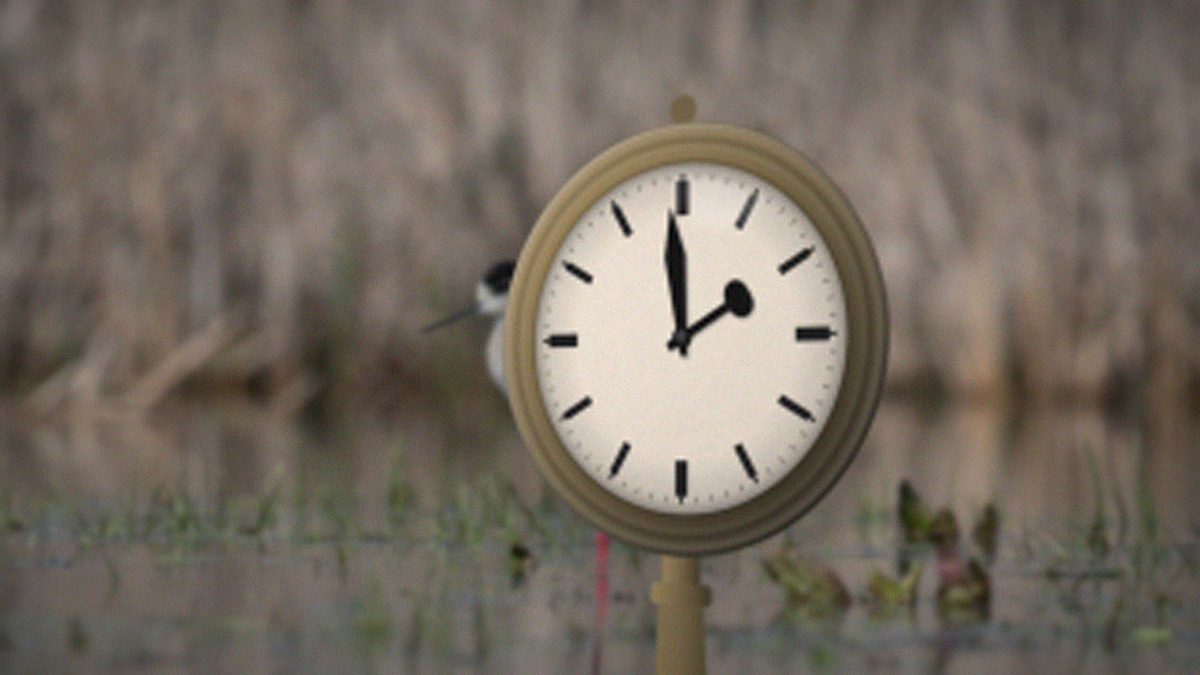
1:59
